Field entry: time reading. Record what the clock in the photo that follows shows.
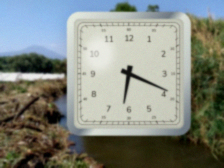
6:19
